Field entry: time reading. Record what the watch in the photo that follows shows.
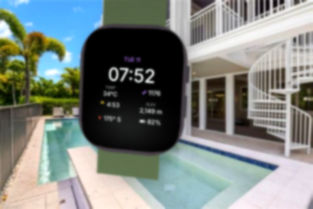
7:52
